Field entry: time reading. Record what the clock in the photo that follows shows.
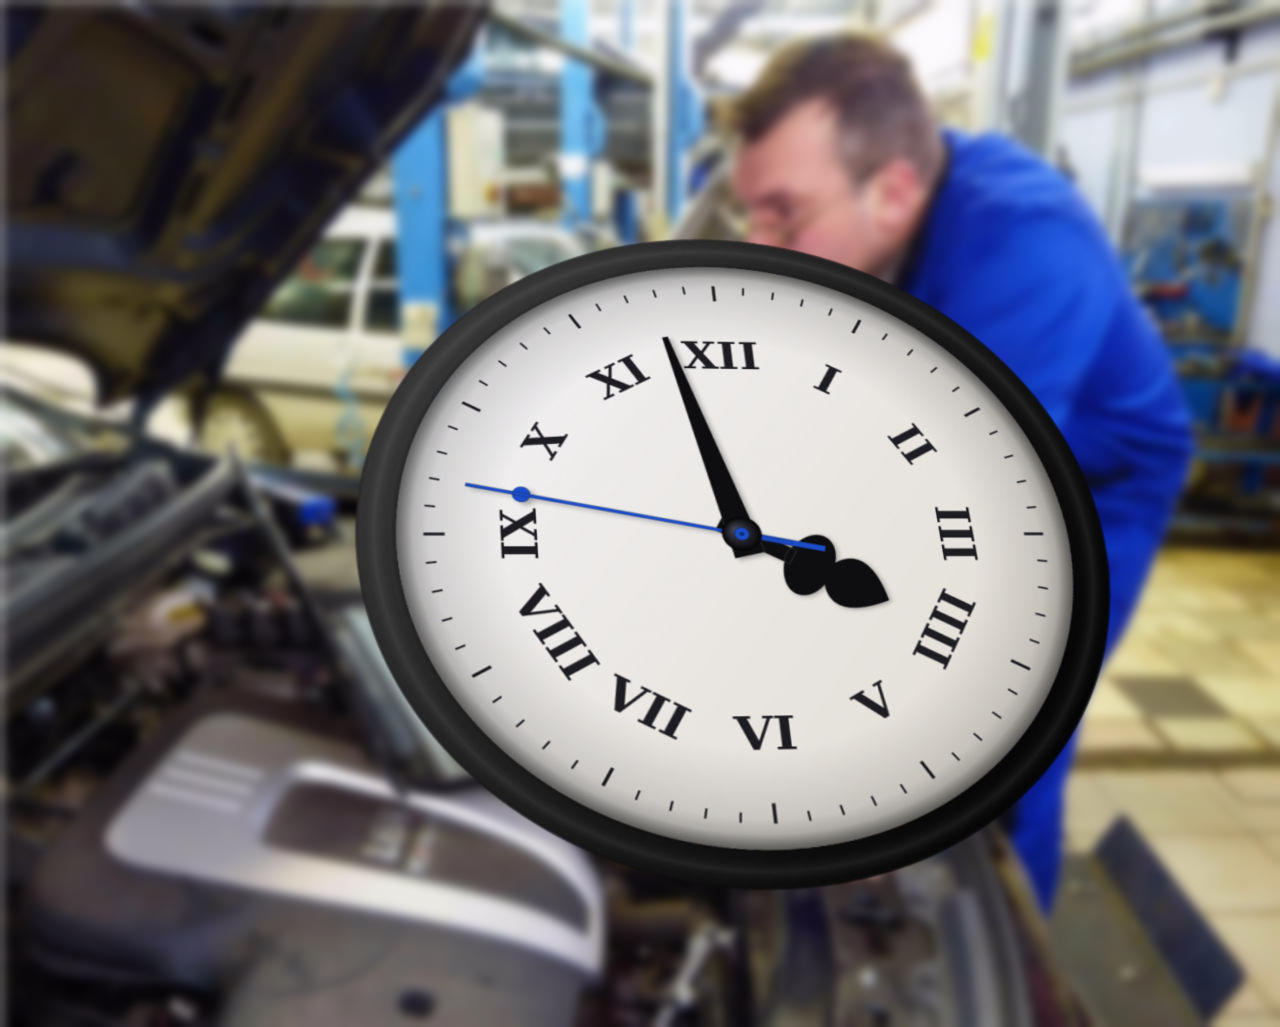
3:57:47
